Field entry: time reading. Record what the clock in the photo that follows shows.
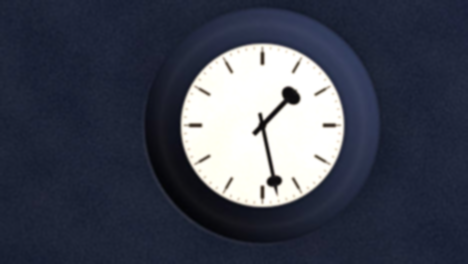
1:28
